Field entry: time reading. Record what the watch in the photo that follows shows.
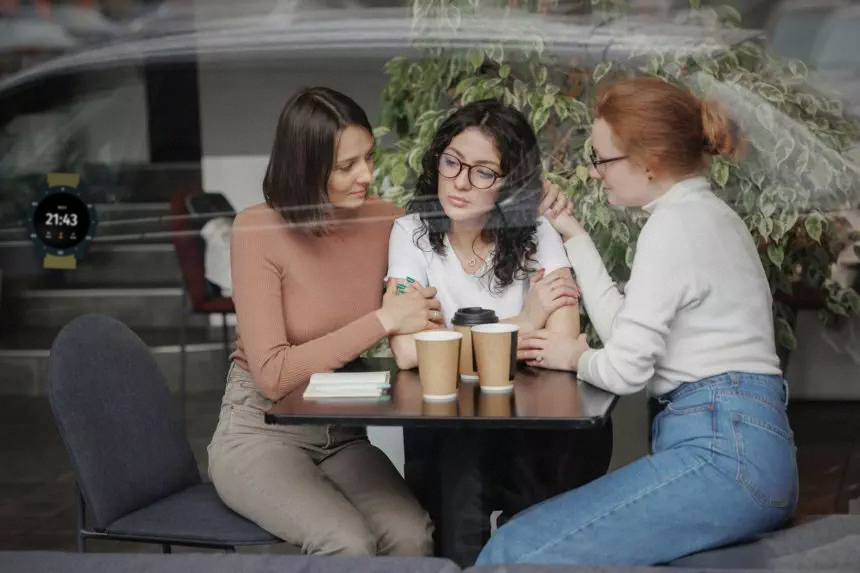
21:43
